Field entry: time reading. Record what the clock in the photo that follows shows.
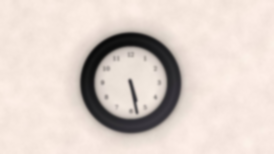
5:28
